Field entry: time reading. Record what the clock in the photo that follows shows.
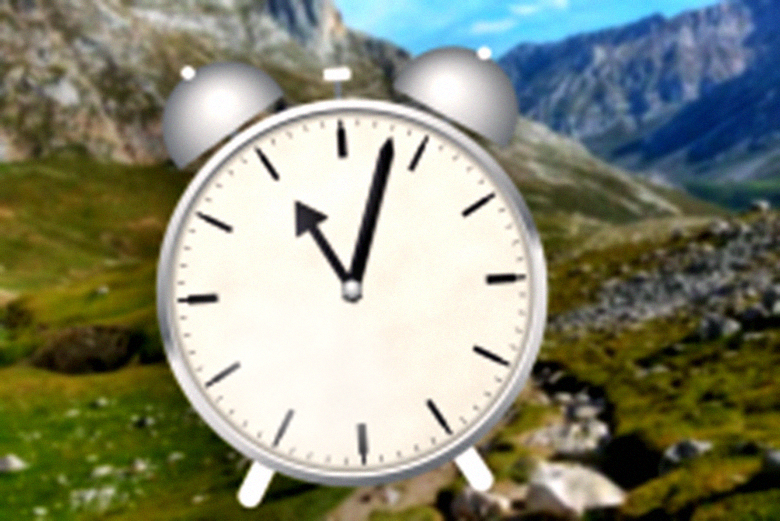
11:03
